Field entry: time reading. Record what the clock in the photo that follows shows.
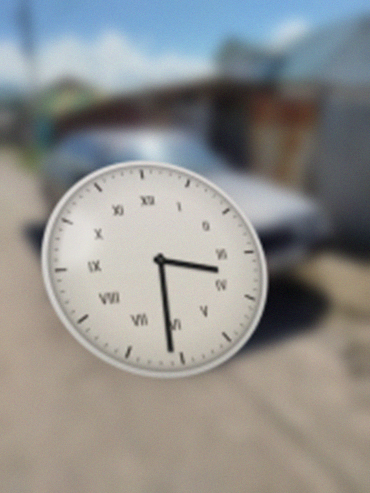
3:31
